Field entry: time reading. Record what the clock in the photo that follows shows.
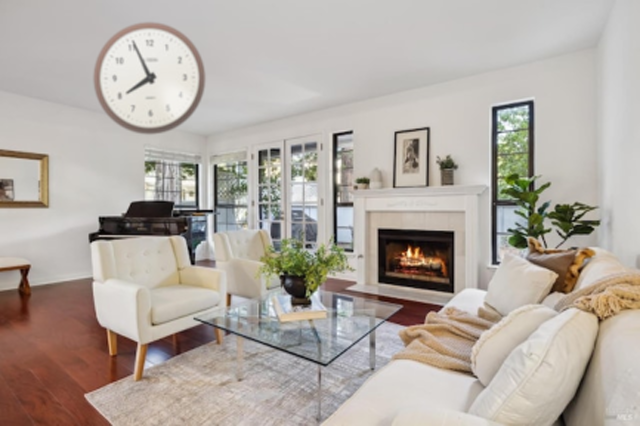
7:56
